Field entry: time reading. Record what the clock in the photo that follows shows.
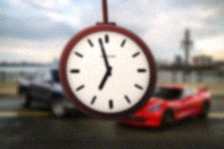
6:58
